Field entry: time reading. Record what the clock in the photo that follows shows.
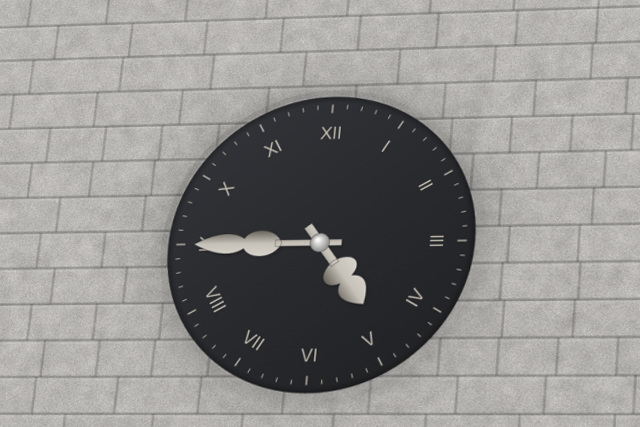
4:45
